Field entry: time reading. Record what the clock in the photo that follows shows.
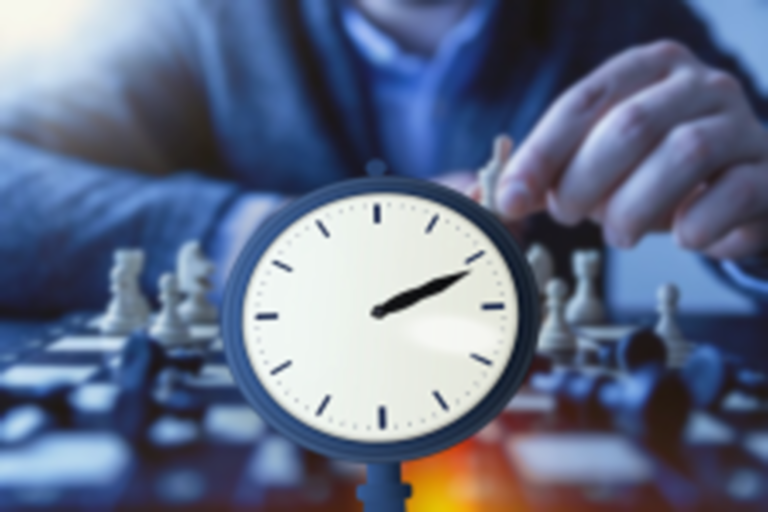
2:11
